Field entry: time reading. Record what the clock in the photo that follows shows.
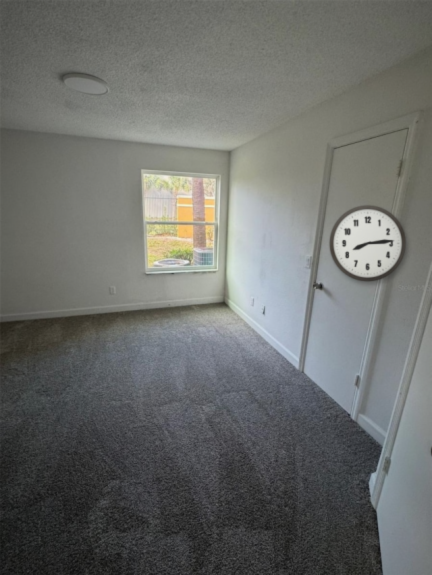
8:14
